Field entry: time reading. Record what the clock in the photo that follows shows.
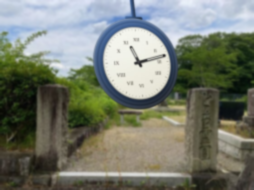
11:13
